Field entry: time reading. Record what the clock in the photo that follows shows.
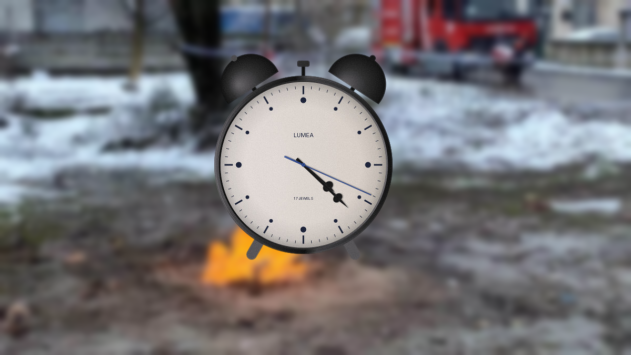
4:22:19
